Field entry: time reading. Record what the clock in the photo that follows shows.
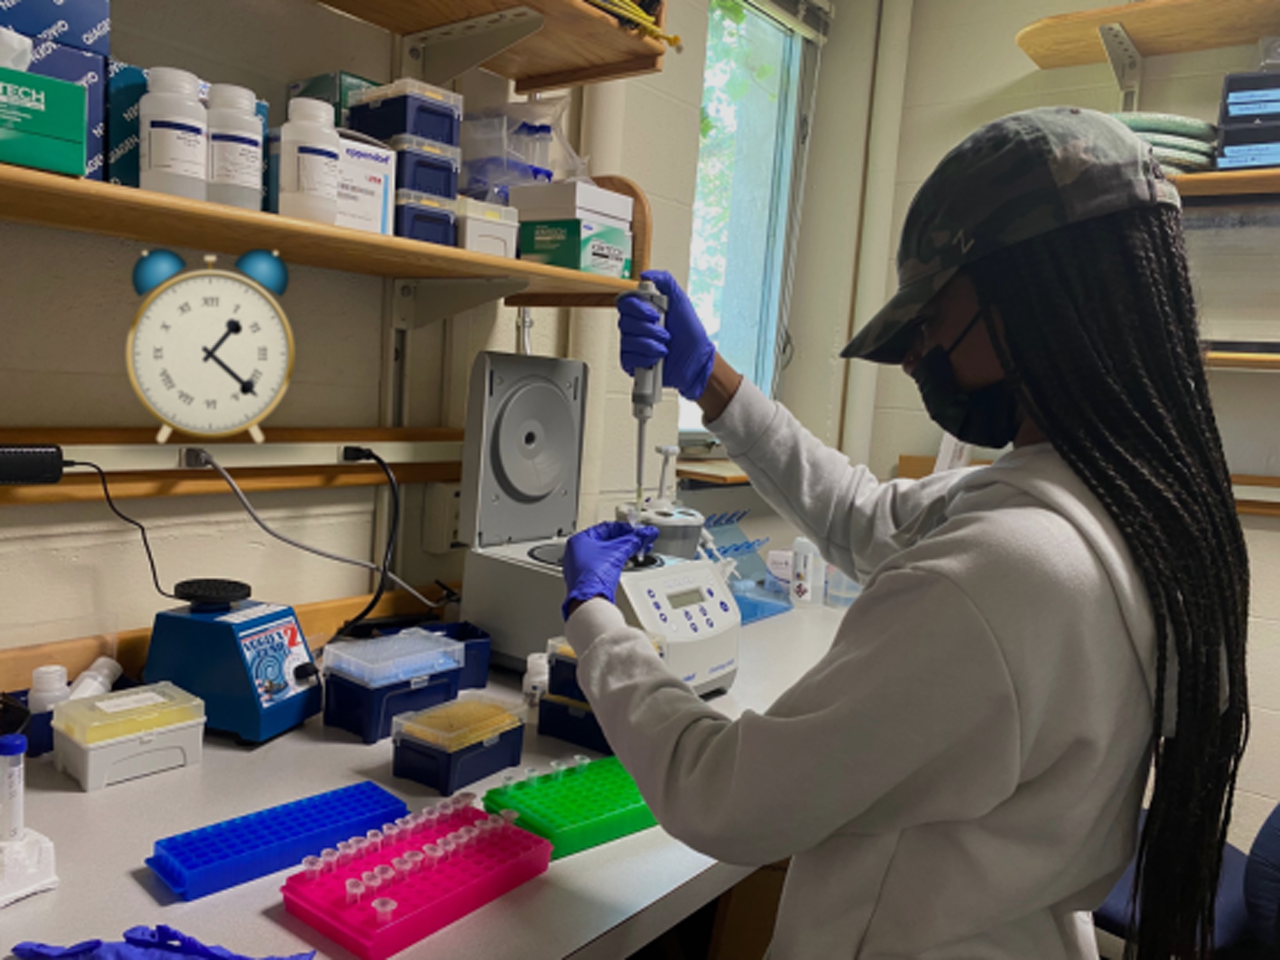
1:22
